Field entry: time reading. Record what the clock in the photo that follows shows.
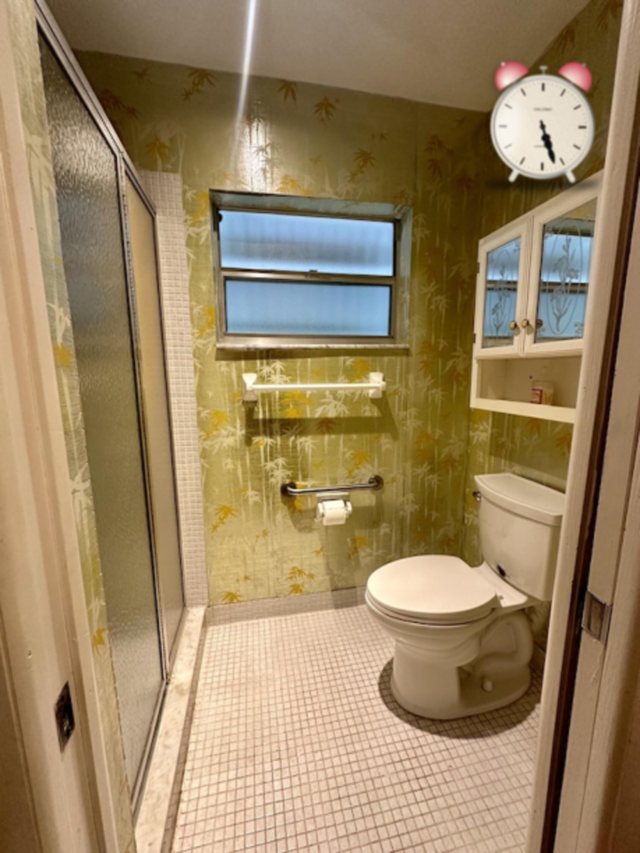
5:27
